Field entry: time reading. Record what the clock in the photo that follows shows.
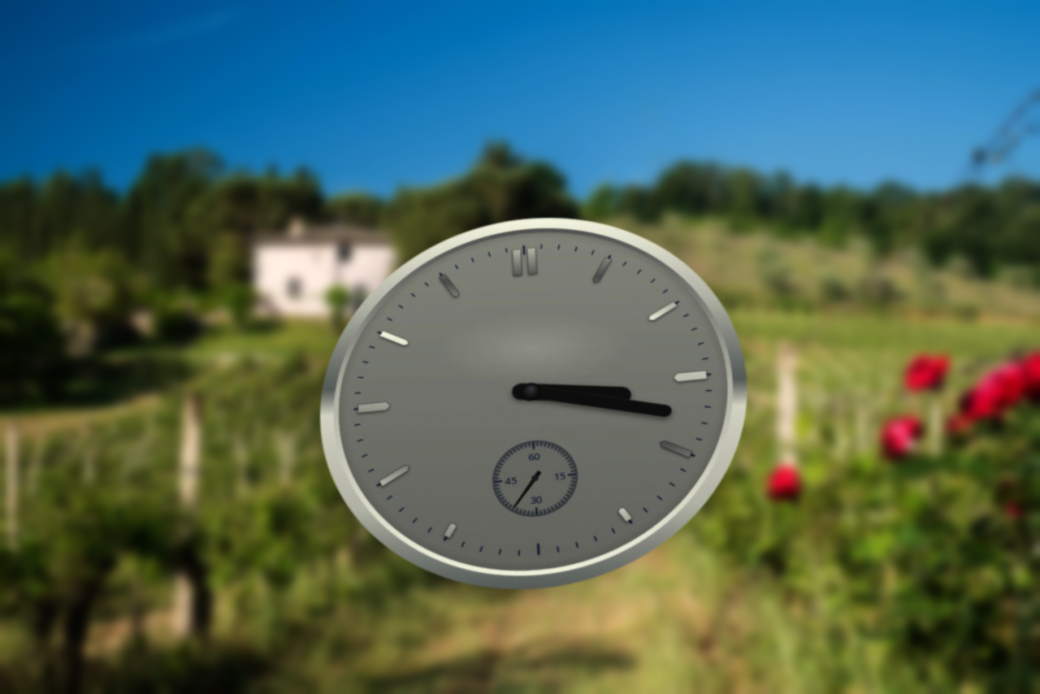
3:17:36
